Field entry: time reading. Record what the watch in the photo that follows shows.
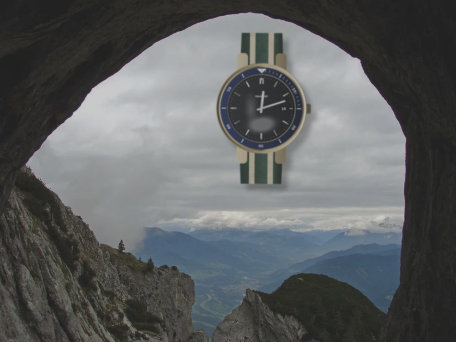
12:12
